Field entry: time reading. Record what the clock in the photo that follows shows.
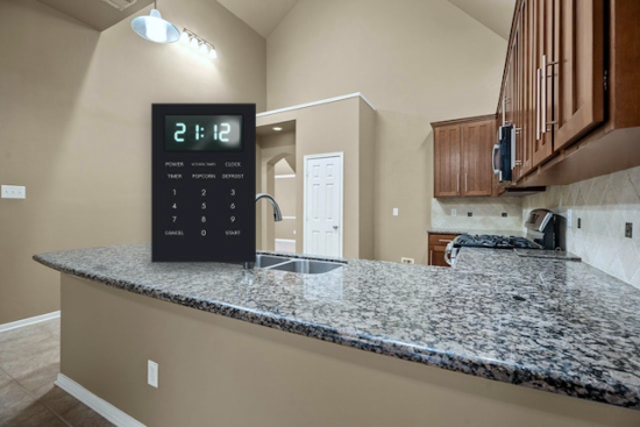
21:12
